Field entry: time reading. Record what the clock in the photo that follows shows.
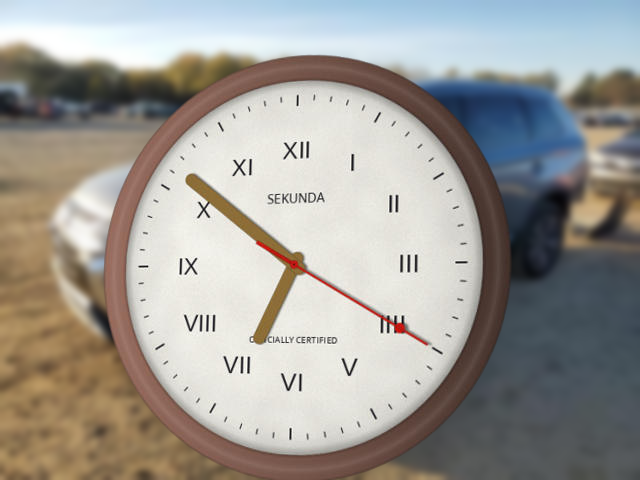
6:51:20
